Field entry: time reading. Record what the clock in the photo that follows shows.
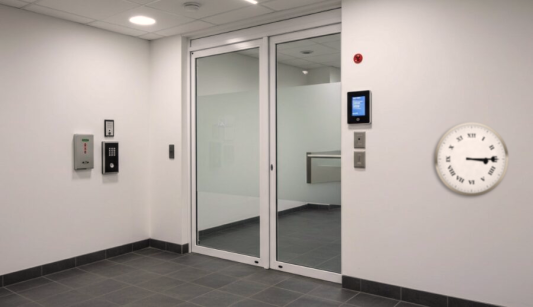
3:15
